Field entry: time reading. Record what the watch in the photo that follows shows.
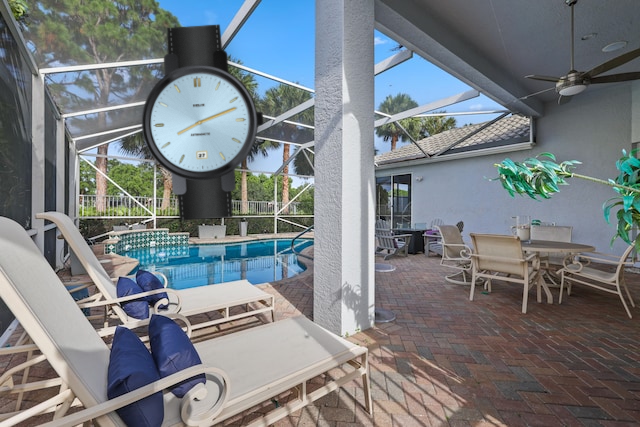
8:12
